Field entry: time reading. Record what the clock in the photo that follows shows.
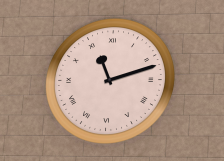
11:12
